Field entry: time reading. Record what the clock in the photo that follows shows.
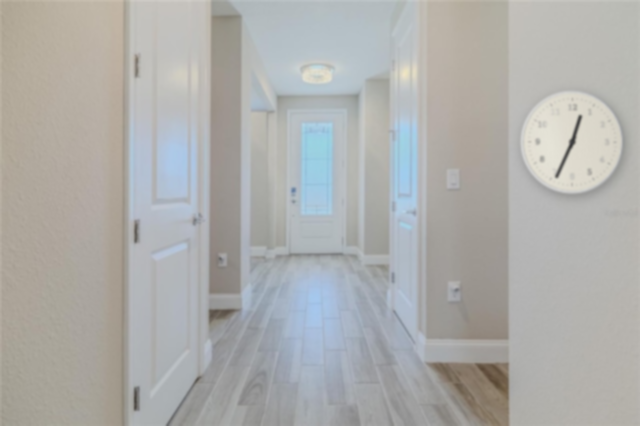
12:34
